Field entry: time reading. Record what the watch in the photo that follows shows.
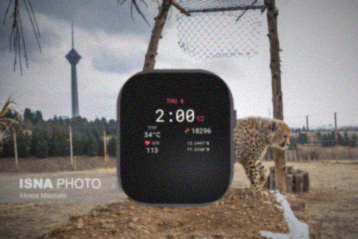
2:00
